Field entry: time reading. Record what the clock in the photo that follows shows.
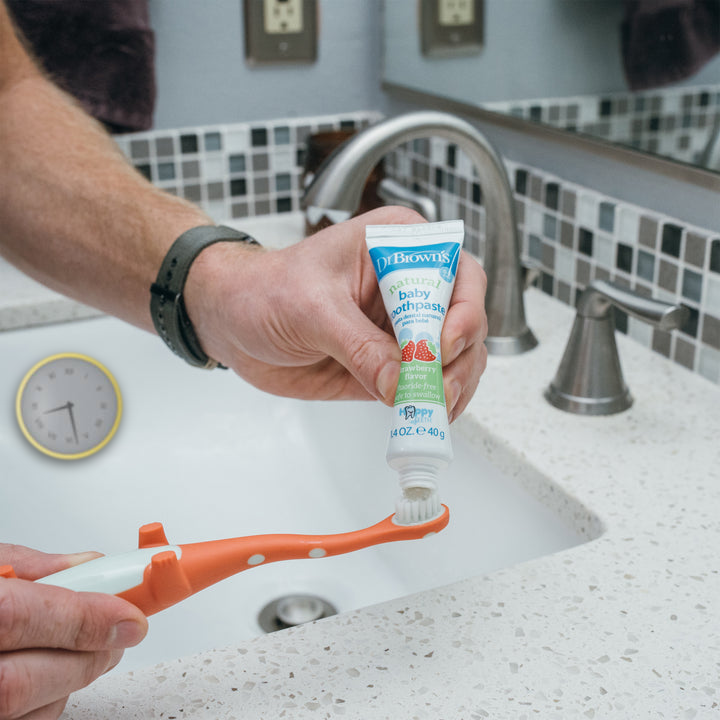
8:28
